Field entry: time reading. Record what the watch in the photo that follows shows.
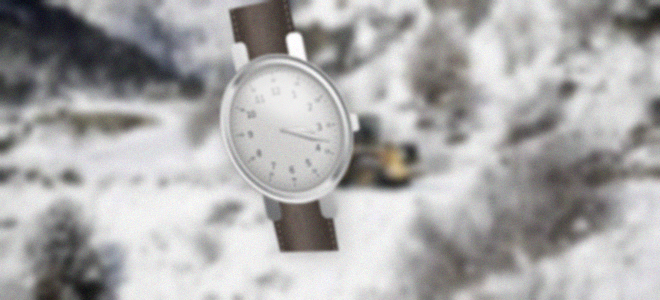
3:18
